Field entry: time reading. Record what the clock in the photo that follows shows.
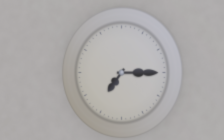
7:15
